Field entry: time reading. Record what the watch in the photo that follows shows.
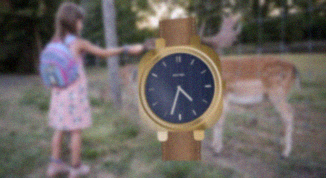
4:33
